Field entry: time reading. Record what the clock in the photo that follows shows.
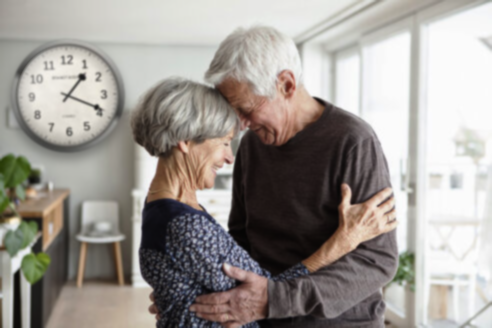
1:19
